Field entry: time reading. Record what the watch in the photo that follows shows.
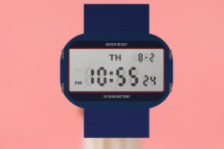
10:55:24
